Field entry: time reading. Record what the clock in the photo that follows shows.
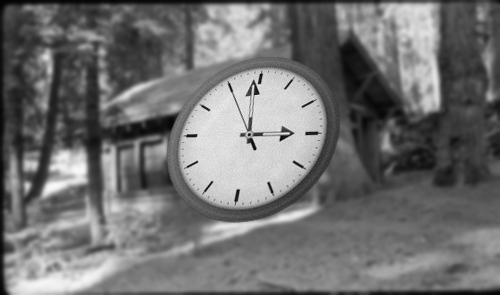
2:58:55
